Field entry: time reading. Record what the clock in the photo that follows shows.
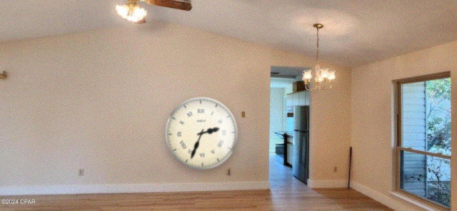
2:34
